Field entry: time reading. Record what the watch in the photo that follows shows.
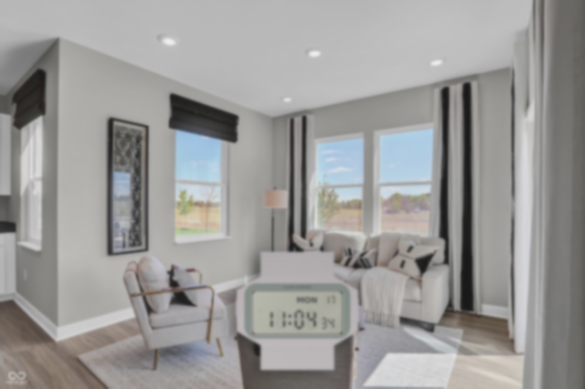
11:04
